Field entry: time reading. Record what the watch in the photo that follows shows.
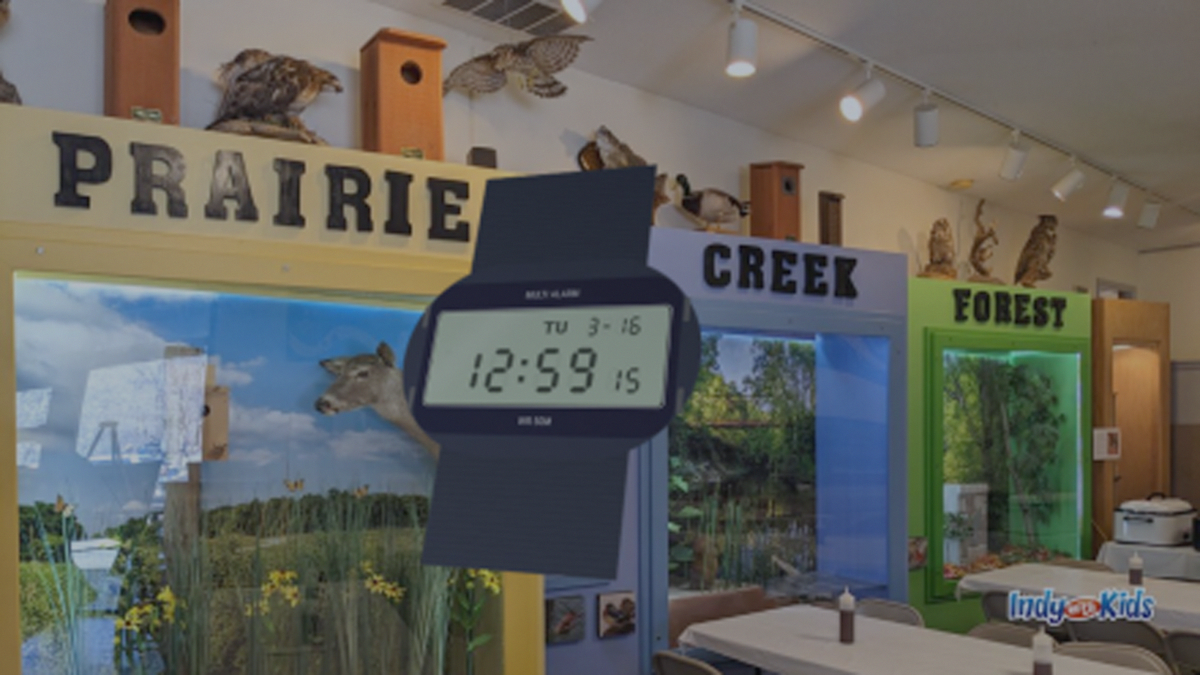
12:59:15
